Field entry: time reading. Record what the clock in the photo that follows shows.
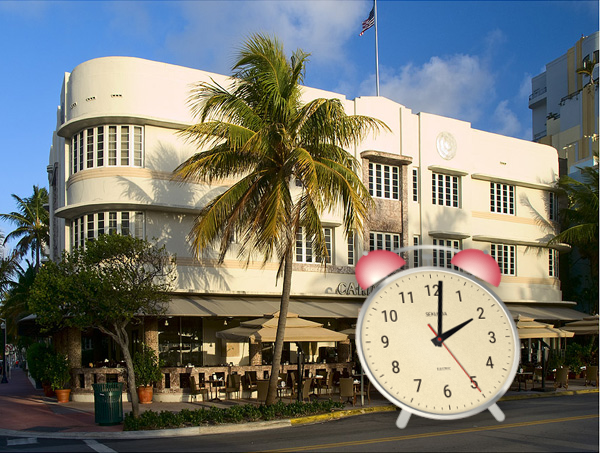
2:01:25
